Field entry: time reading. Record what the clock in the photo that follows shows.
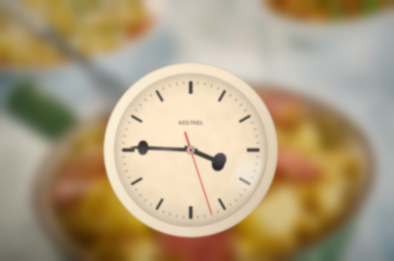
3:45:27
